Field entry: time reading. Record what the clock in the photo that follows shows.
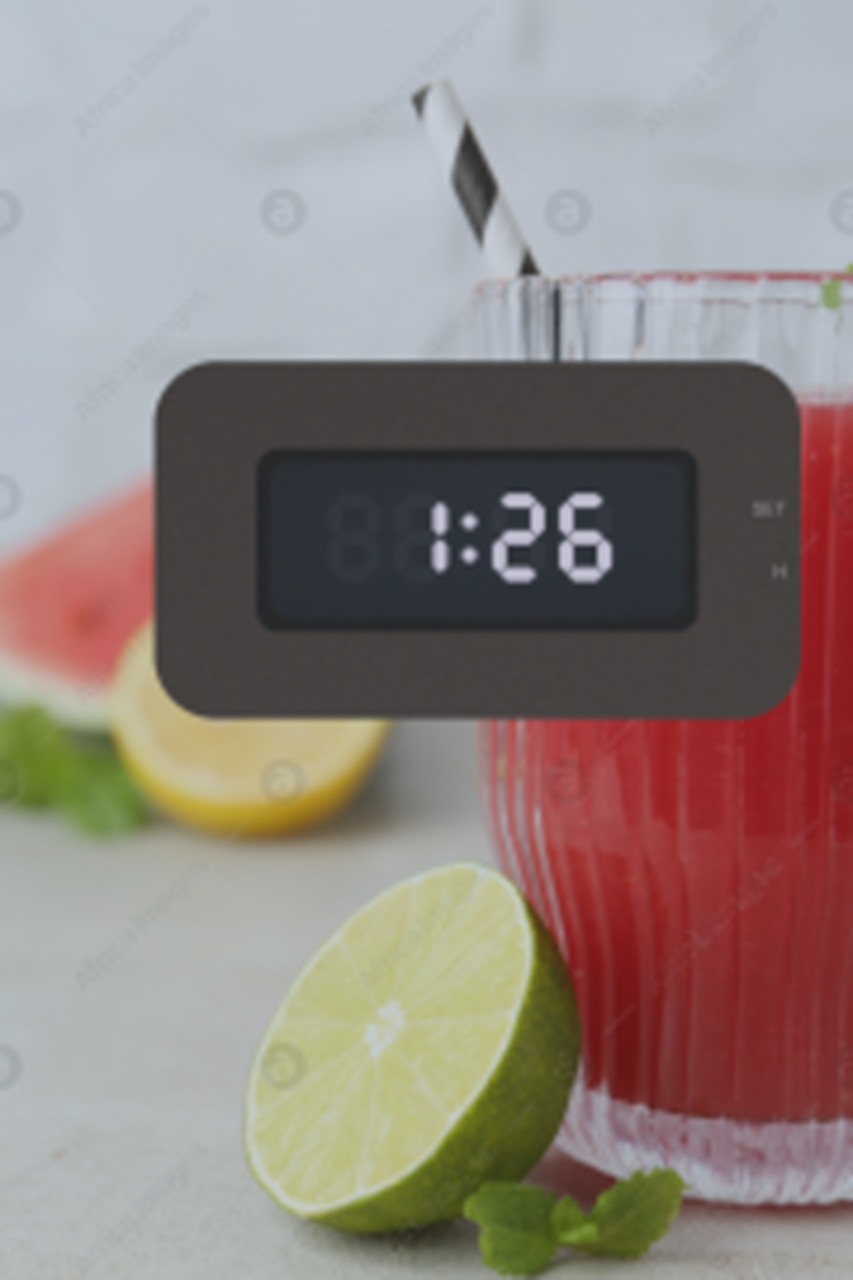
1:26
